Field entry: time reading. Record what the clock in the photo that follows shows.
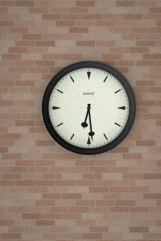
6:29
